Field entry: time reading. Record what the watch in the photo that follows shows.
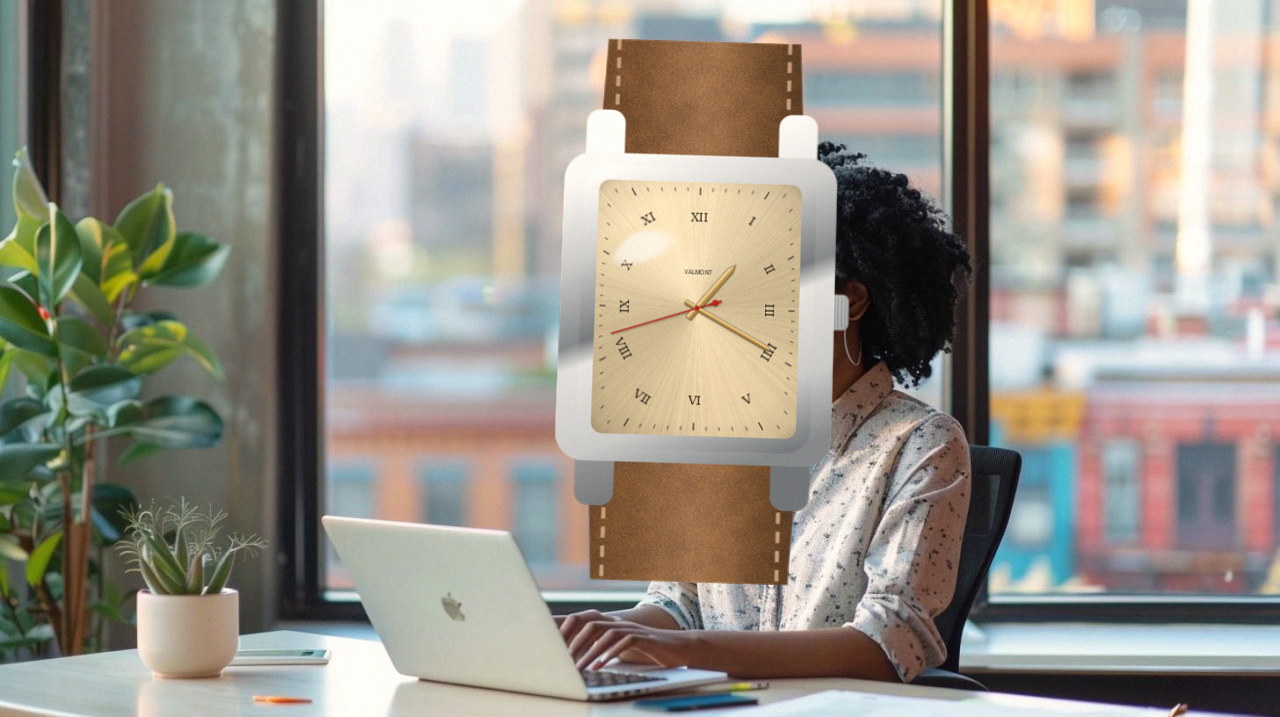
1:19:42
